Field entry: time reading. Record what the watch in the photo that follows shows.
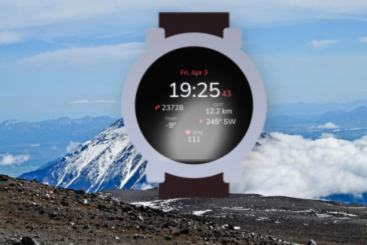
19:25
